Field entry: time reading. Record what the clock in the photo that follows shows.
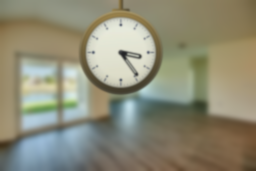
3:24
